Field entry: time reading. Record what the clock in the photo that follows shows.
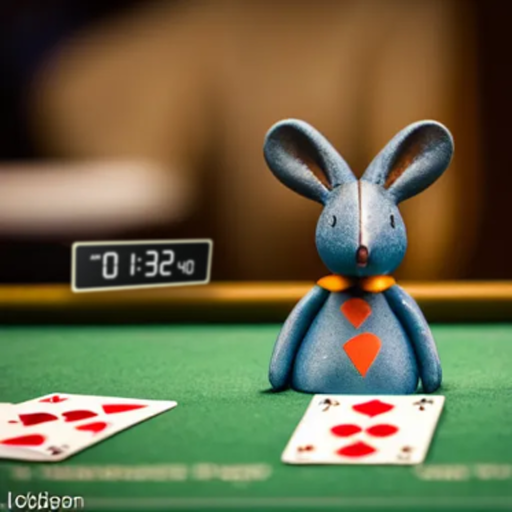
1:32
